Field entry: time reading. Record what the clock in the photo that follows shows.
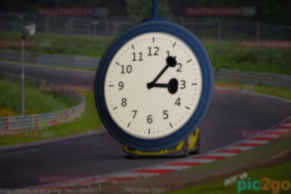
3:07
